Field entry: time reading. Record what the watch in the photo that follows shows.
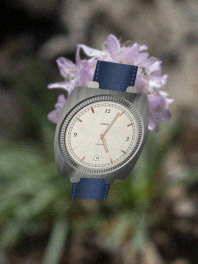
5:04
